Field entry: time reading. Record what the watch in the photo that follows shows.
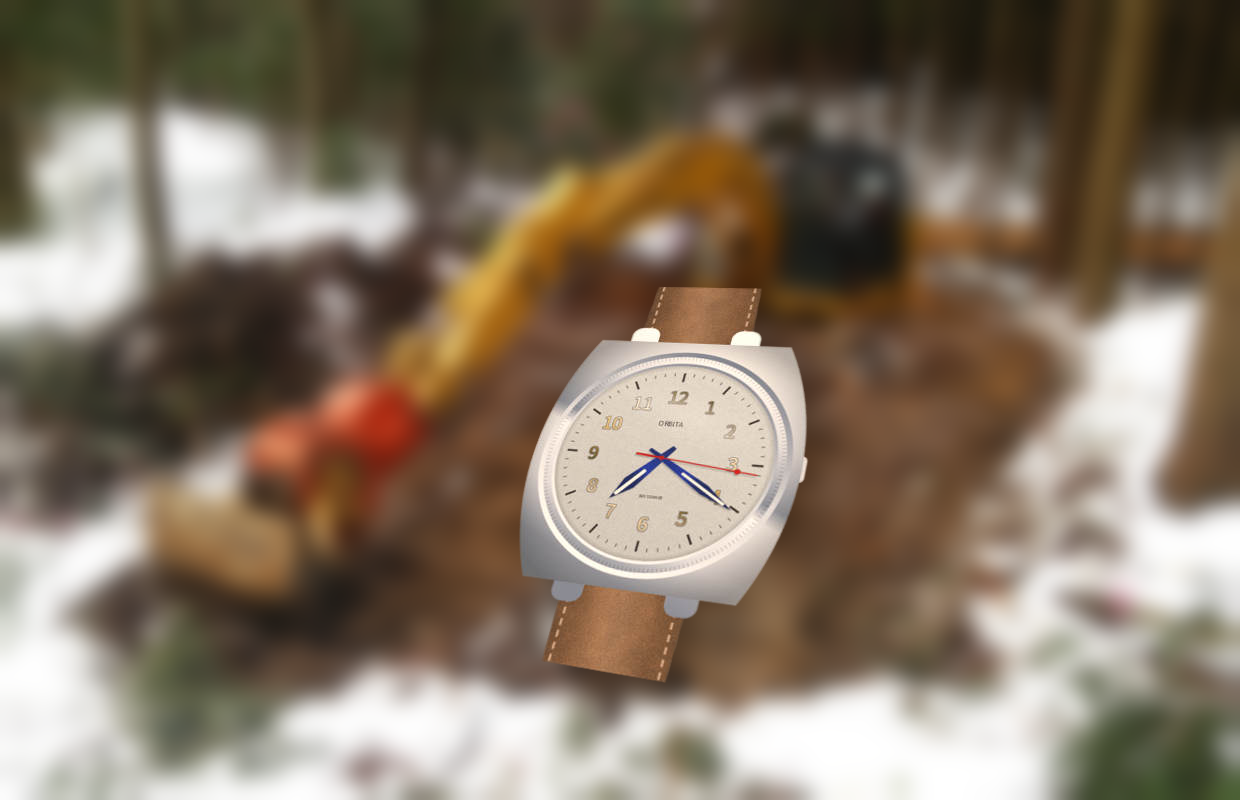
7:20:16
